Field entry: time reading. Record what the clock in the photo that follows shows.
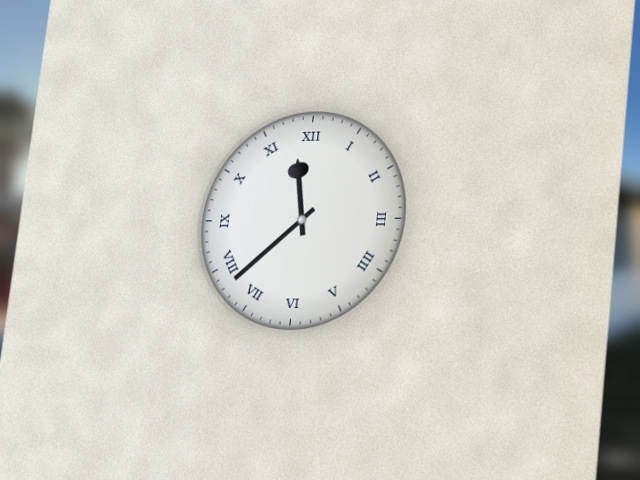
11:38
